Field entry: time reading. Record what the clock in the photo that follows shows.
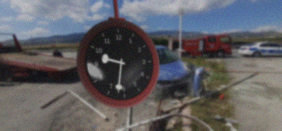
9:32
